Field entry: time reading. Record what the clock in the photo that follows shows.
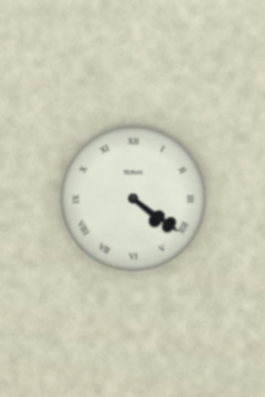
4:21
